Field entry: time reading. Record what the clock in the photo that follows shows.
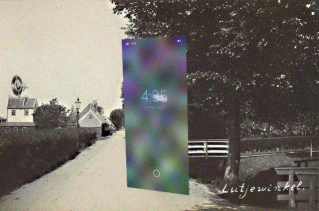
4:35
